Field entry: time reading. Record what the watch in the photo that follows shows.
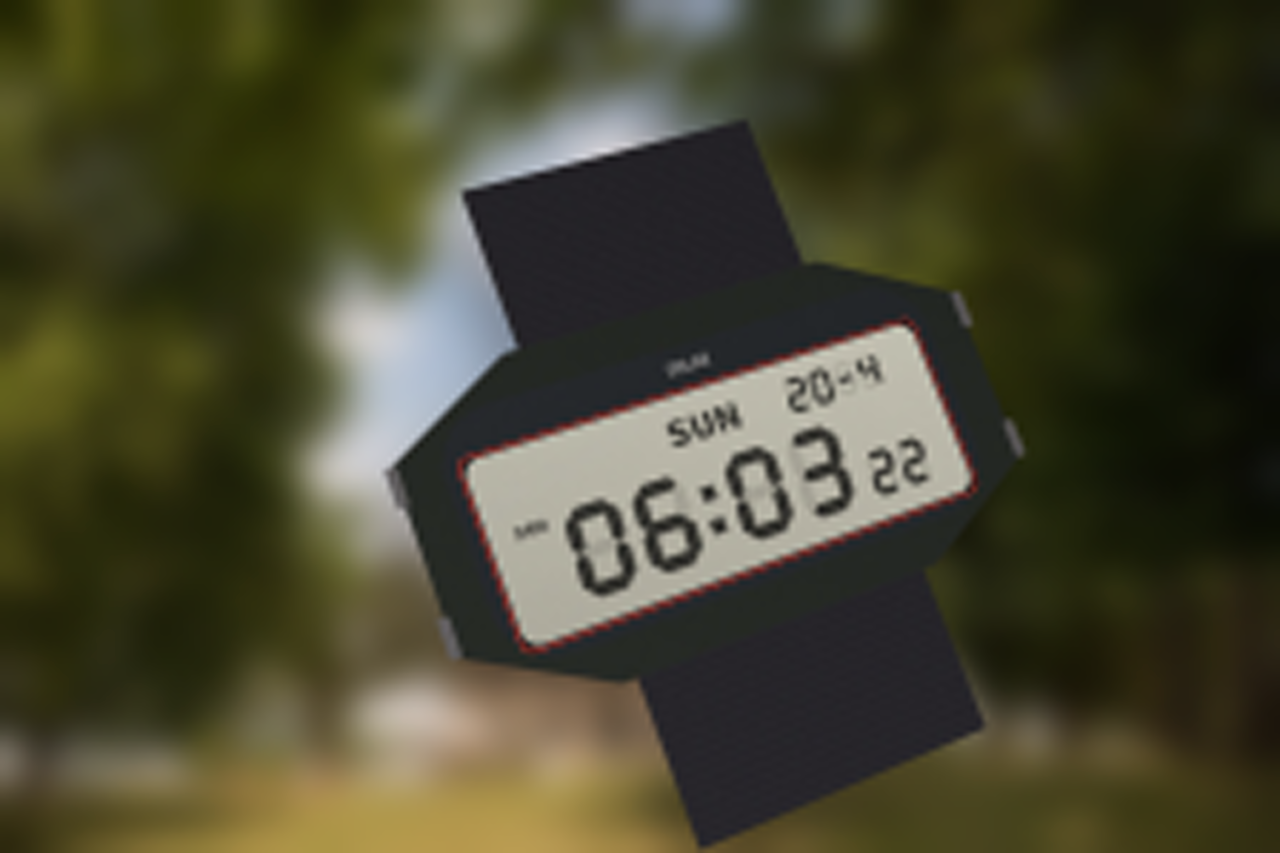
6:03:22
